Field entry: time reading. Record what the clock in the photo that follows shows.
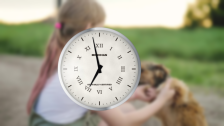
6:58
